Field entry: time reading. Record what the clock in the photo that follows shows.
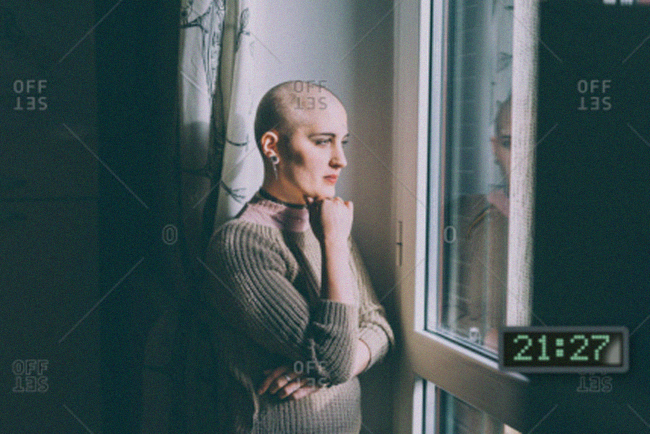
21:27
